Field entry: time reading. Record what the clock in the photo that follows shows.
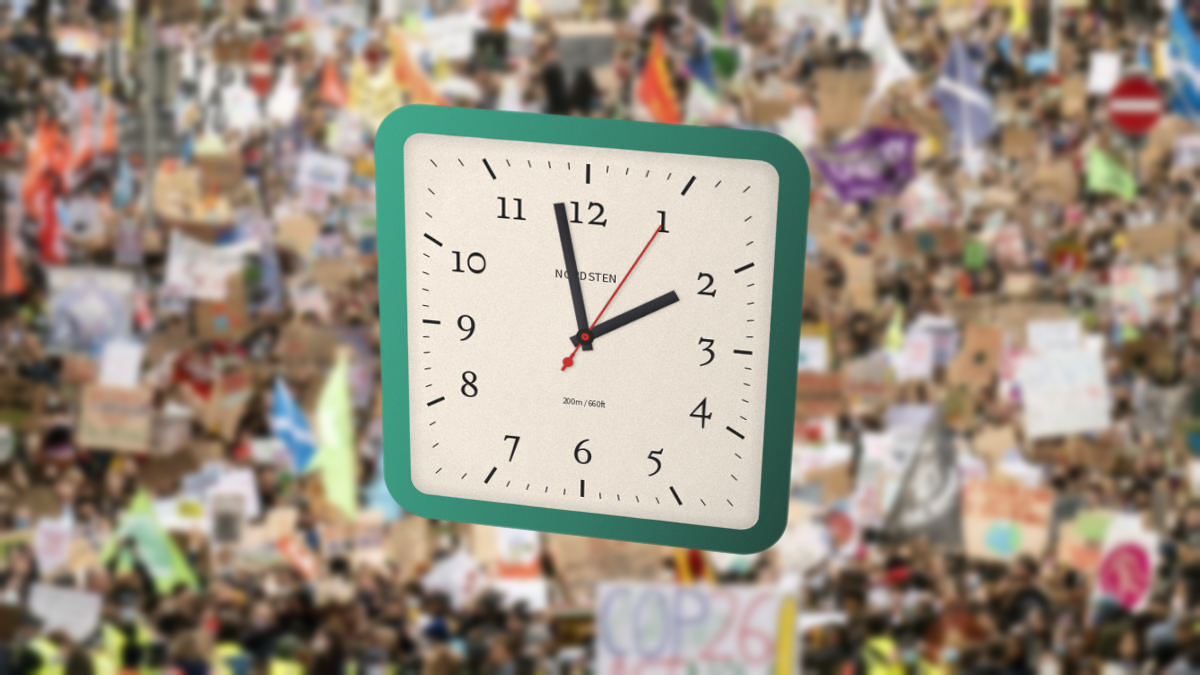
1:58:05
